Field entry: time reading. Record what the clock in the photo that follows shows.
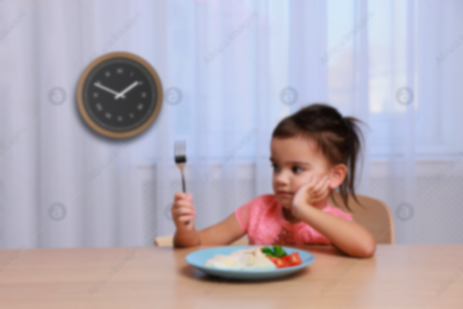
1:49
